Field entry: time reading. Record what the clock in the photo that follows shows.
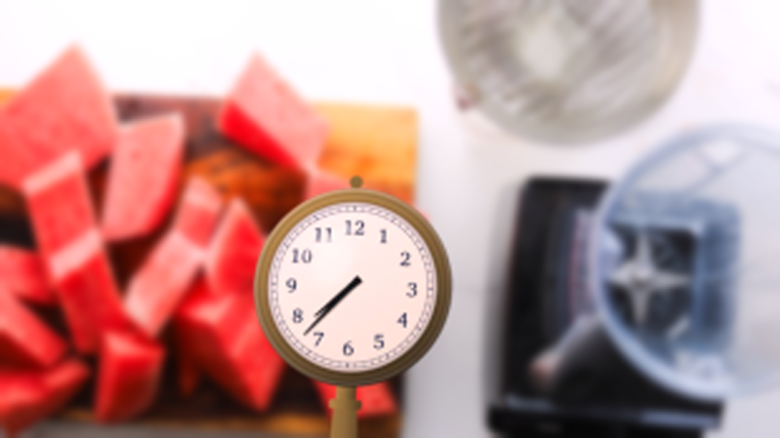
7:37
